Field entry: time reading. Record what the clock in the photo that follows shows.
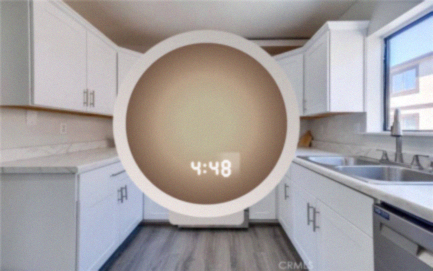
4:48
